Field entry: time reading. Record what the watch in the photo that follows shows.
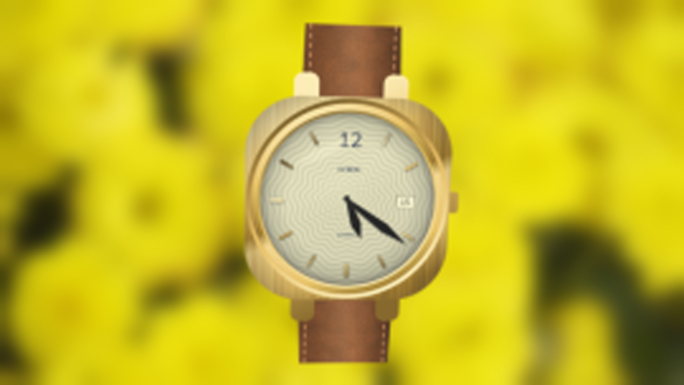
5:21
